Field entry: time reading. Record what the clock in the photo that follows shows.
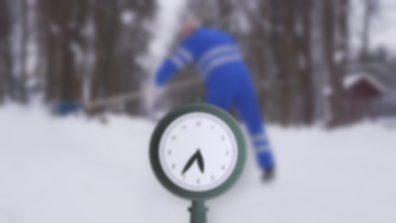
5:36
